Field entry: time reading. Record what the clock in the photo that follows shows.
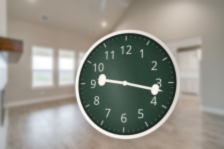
9:17
